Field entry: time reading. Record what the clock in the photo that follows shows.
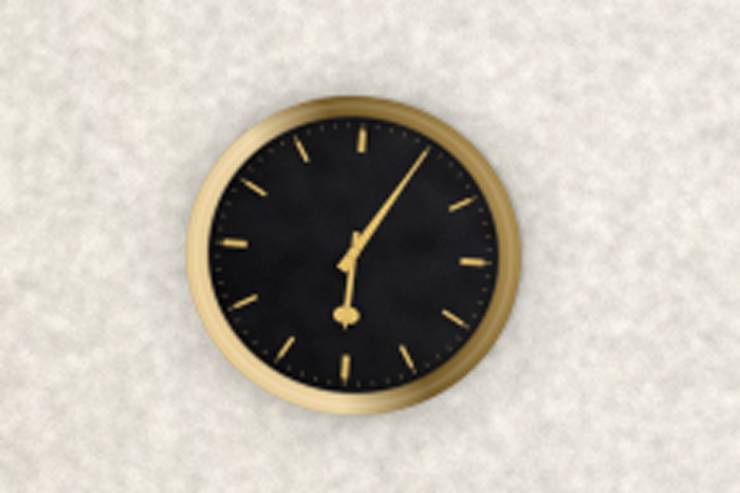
6:05
